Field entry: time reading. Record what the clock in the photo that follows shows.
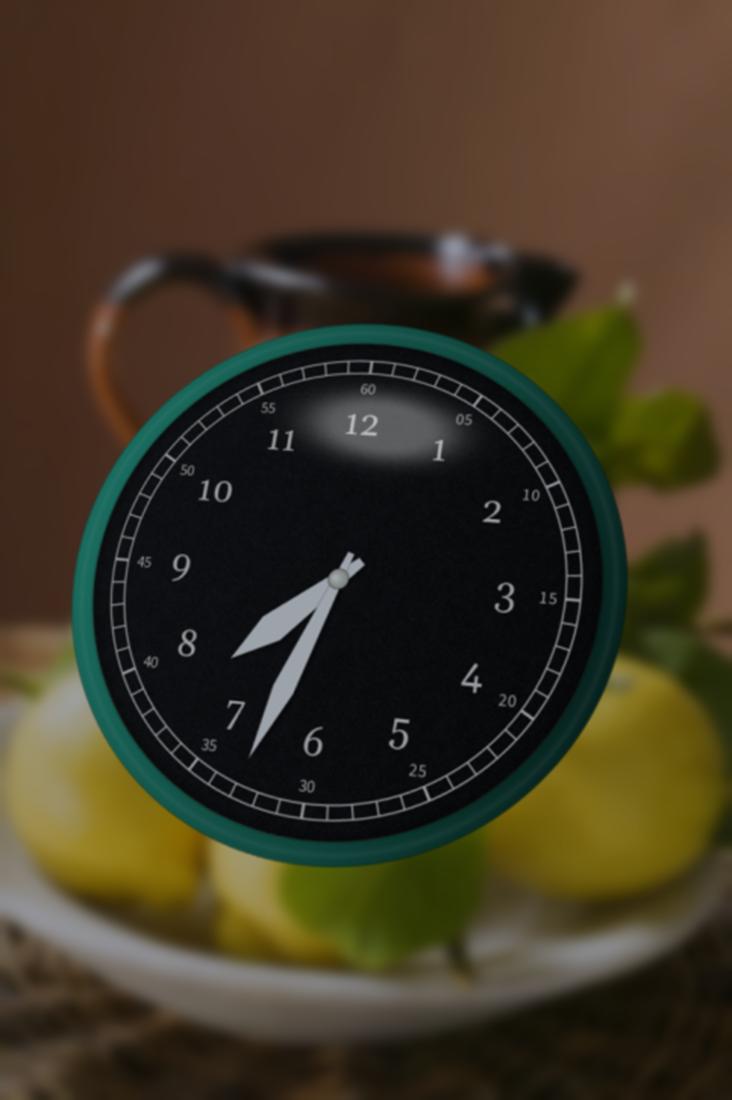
7:33
